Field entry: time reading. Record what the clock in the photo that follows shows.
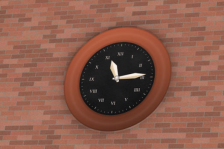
11:14
